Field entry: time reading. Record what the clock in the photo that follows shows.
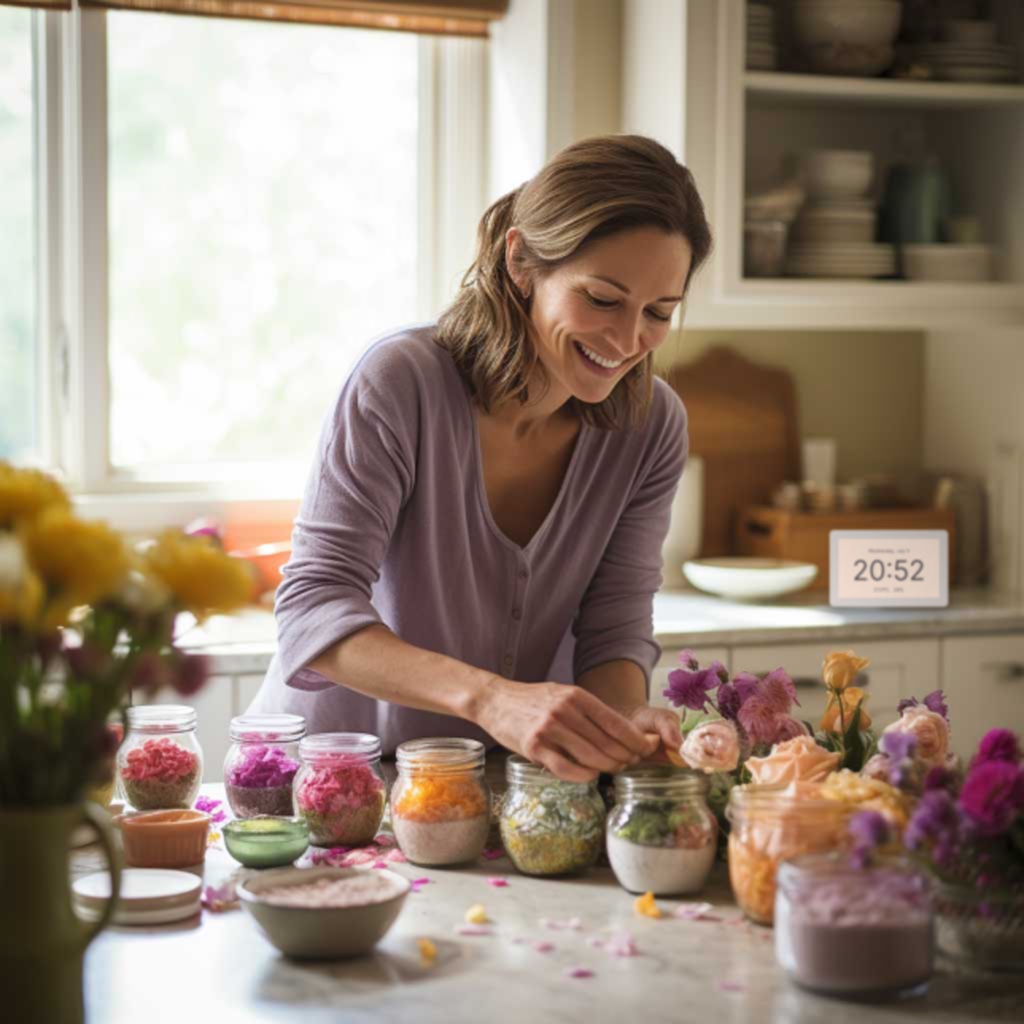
20:52
